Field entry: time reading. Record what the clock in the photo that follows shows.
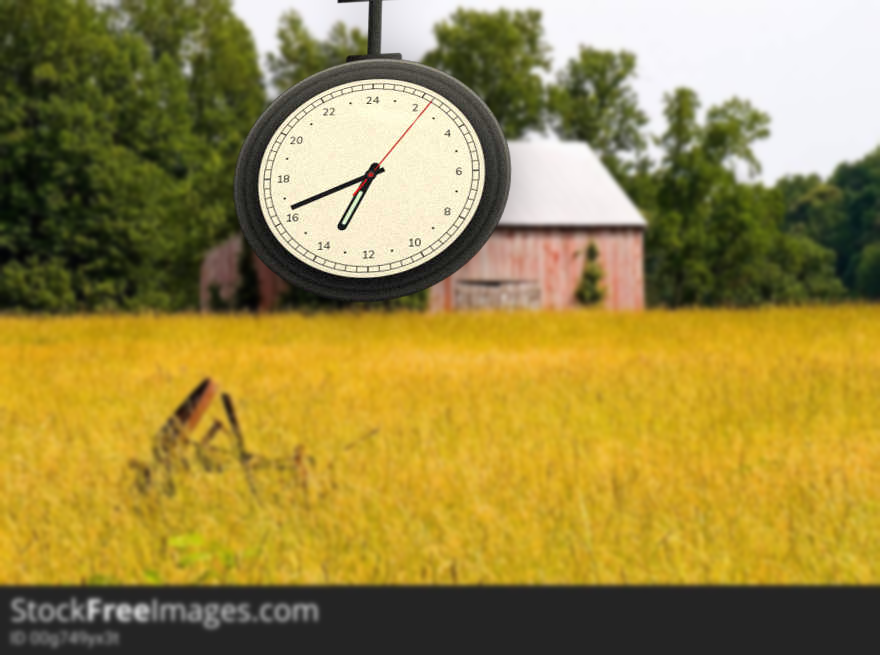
13:41:06
